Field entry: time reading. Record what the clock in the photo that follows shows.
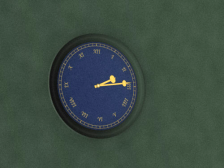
2:14
